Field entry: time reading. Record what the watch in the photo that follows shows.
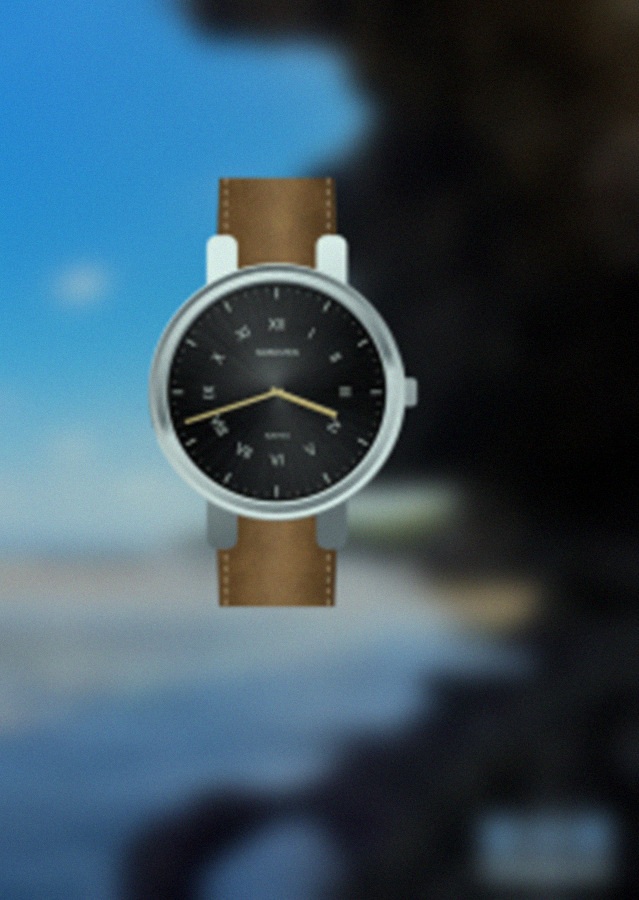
3:42
